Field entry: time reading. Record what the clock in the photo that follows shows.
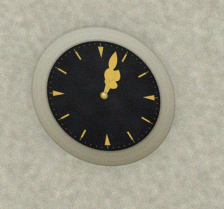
1:03
